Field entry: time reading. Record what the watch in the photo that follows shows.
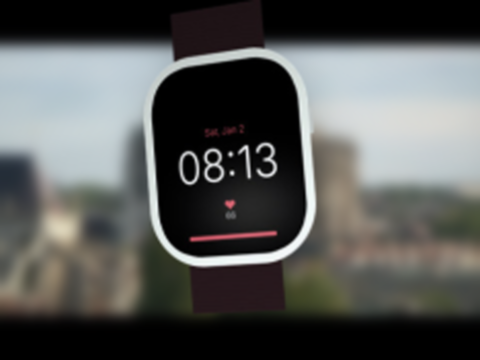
8:13
